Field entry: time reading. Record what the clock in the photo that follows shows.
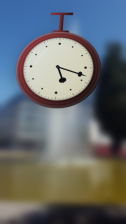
5:18
